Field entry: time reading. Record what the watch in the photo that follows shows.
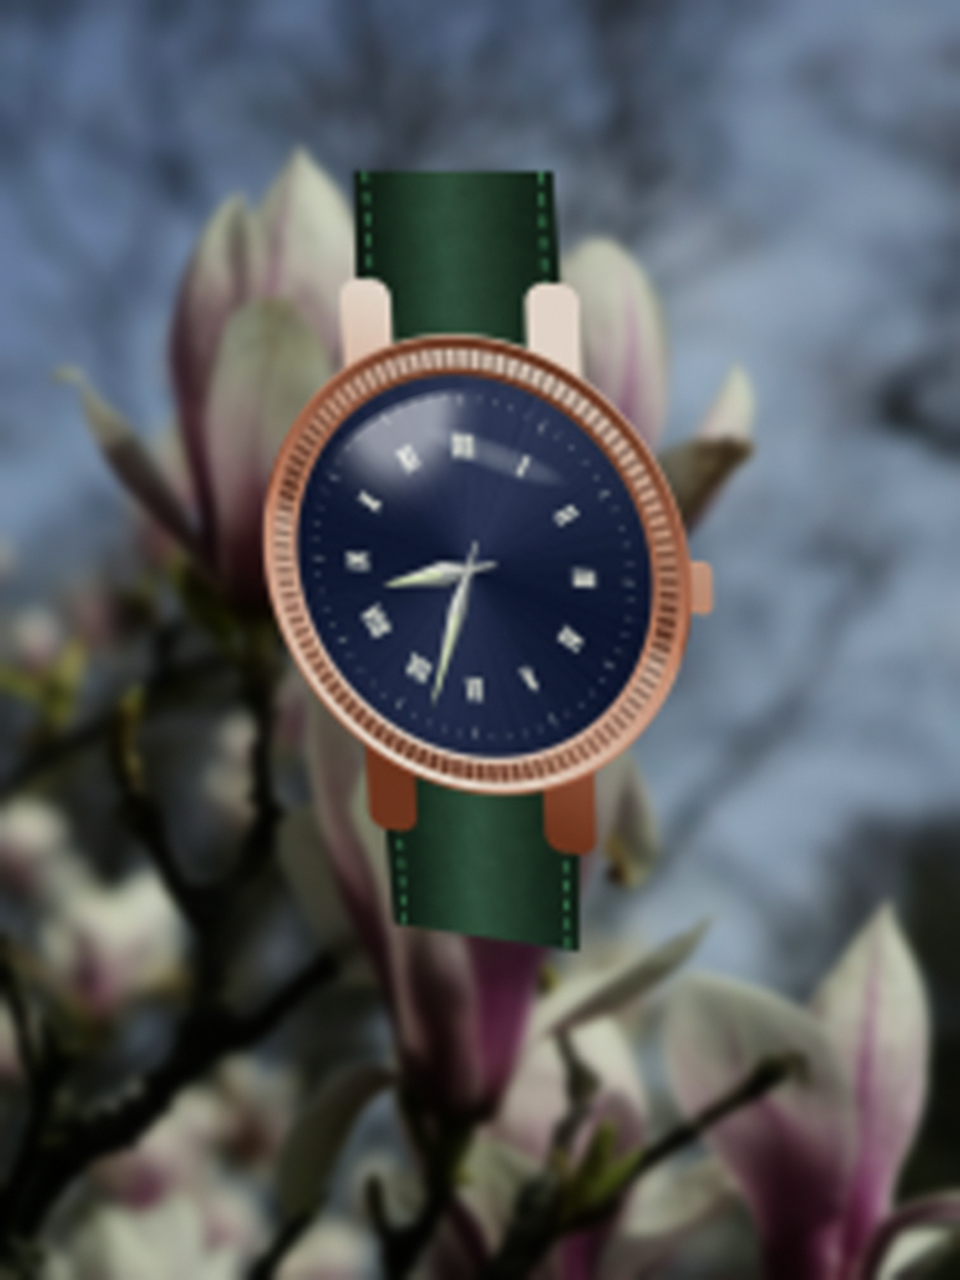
8:33
